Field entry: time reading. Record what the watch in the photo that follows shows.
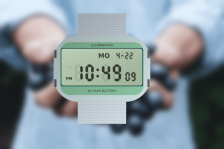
10:49:09
